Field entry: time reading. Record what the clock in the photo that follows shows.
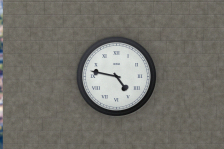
4:47
